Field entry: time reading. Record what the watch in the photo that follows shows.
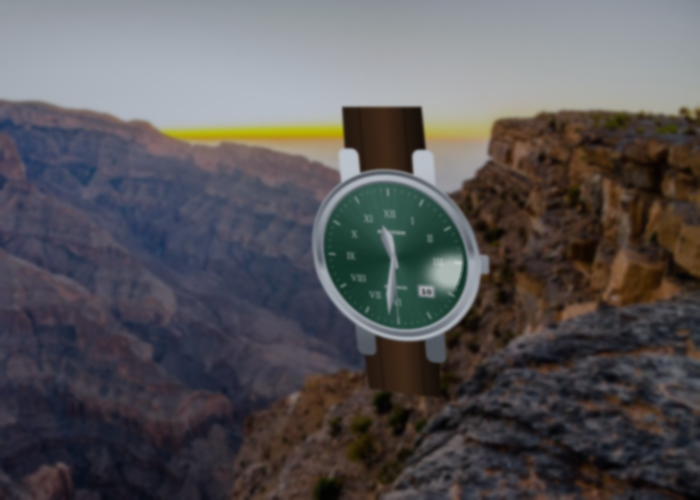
11:31:30
